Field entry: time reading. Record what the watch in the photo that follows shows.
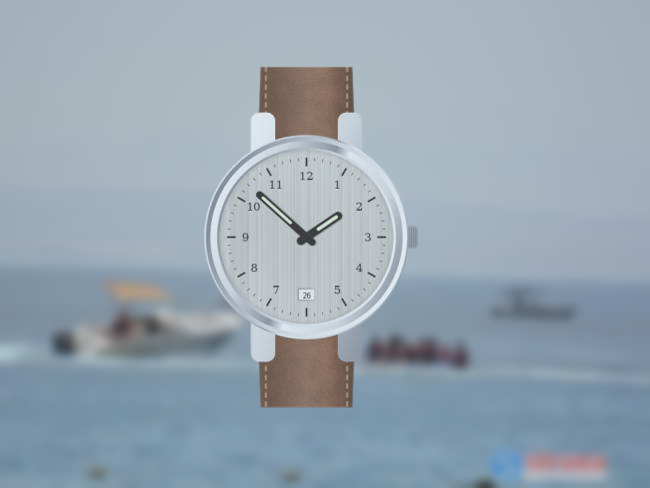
1:52
